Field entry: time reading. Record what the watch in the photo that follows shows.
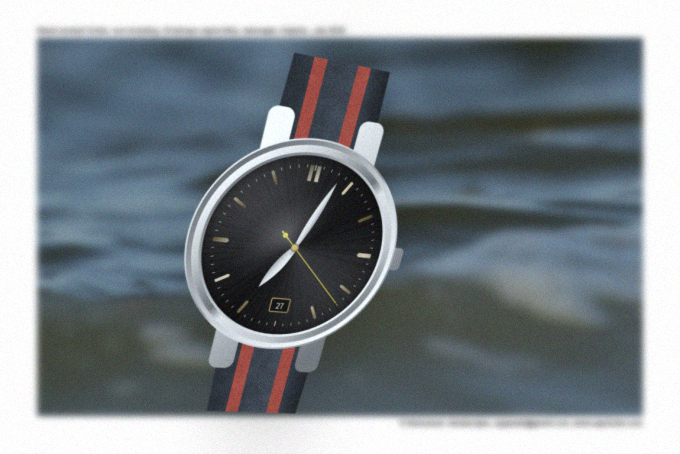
7:03:22
